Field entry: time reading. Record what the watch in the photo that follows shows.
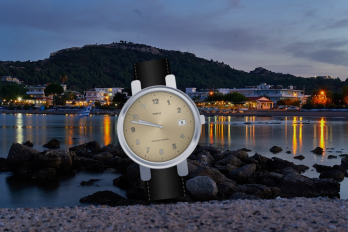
9:48
